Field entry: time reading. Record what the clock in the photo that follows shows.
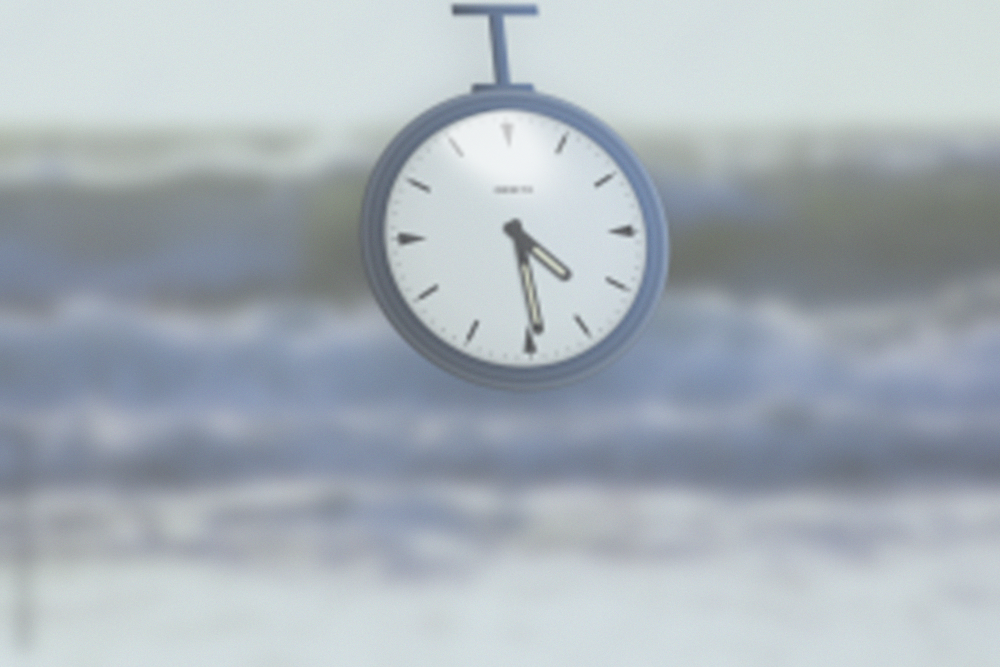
4:29
